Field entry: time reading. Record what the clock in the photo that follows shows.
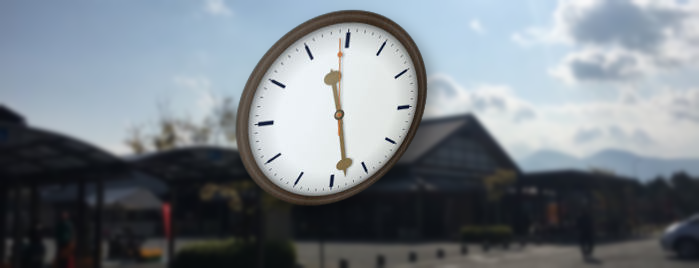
11:27:59
